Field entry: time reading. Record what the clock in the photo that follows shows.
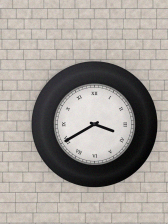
3:40
